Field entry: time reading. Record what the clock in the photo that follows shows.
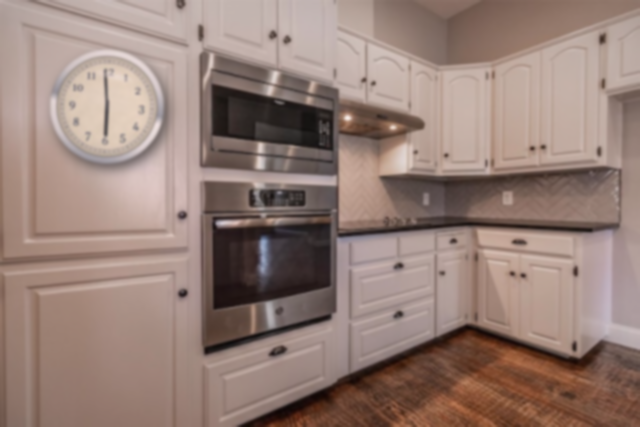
5:59
